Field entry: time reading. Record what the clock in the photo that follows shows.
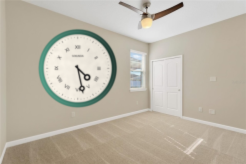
4:28
